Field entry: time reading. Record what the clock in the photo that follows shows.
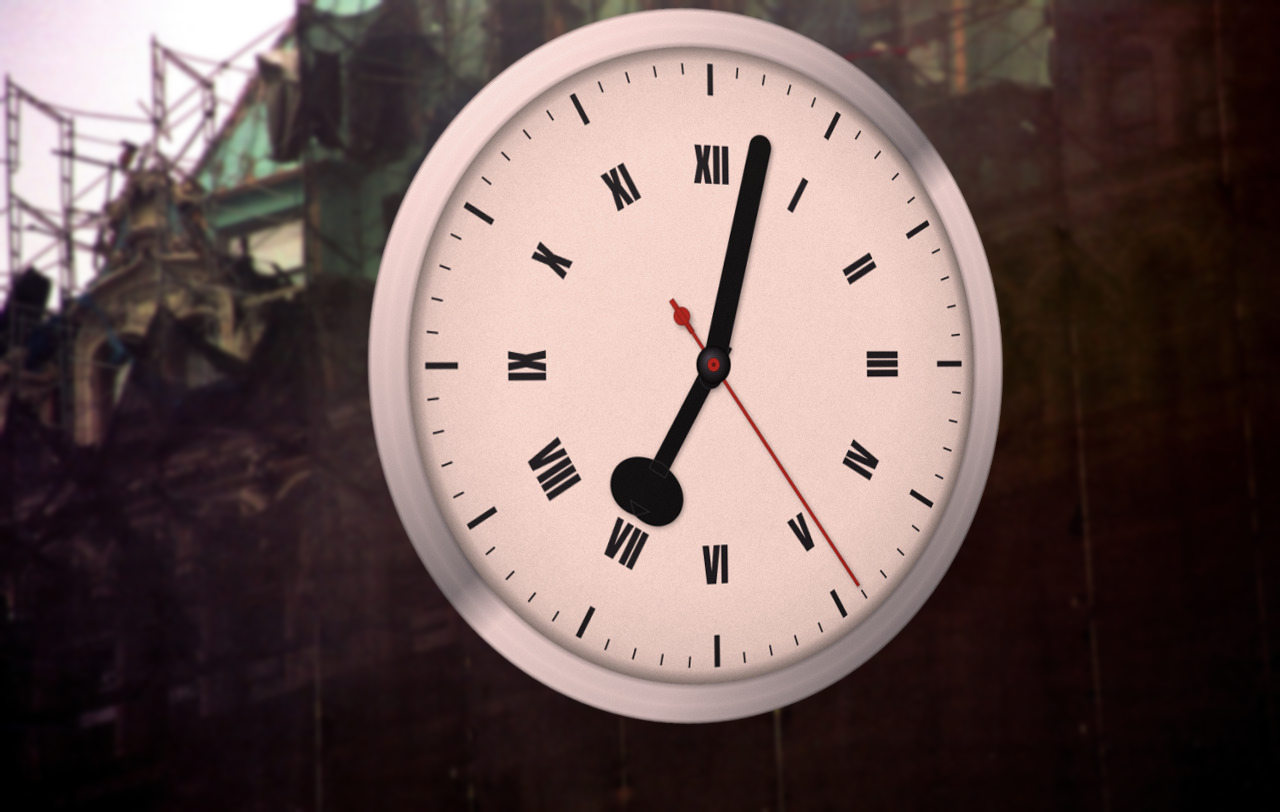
7:02:24
